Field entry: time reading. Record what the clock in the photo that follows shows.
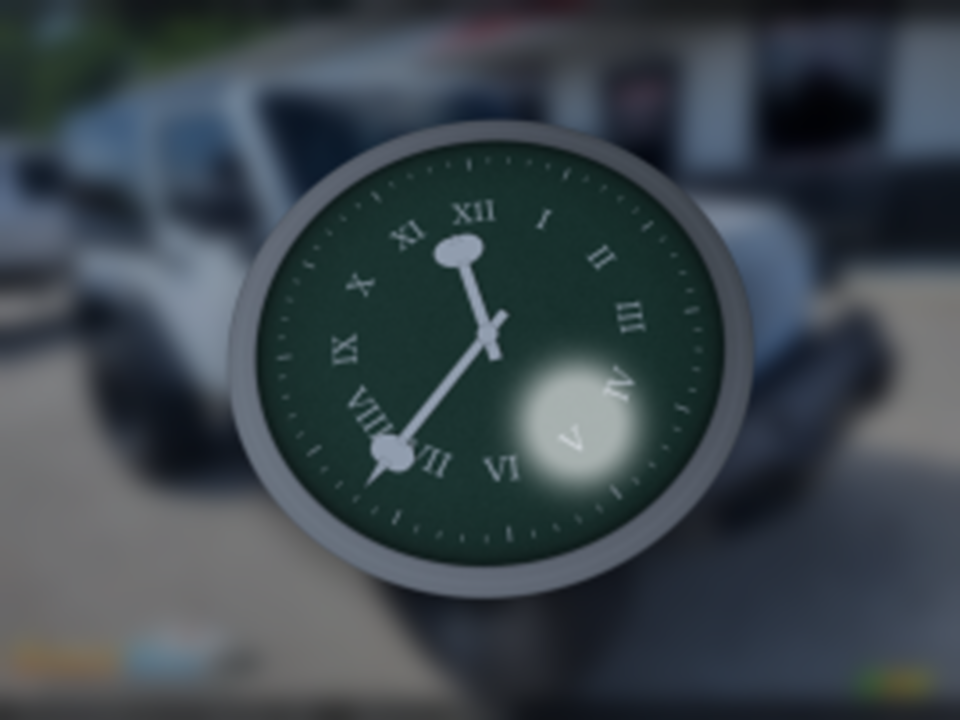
11:37
